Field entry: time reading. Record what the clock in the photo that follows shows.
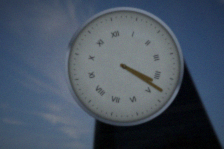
4:23
